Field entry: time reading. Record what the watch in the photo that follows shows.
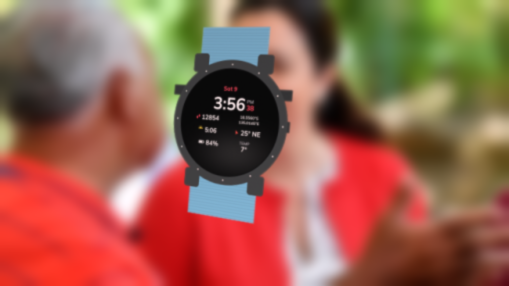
3:56
